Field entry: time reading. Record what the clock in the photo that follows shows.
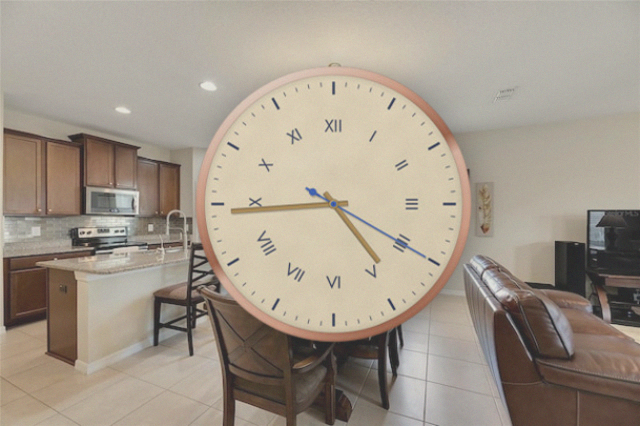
4:44:20
